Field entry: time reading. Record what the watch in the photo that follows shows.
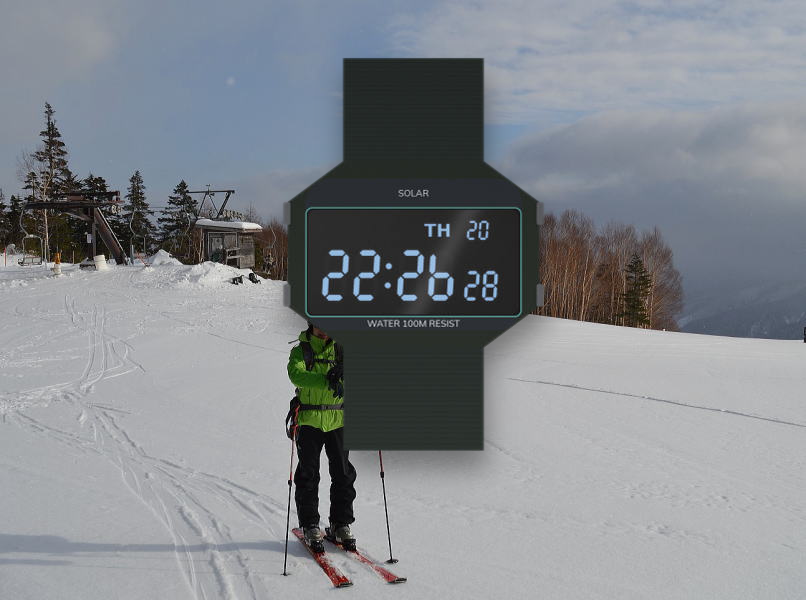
22:26:28
